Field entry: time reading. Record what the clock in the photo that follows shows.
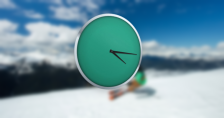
4:16
